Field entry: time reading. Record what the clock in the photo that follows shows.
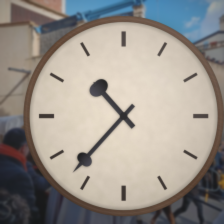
10:37
